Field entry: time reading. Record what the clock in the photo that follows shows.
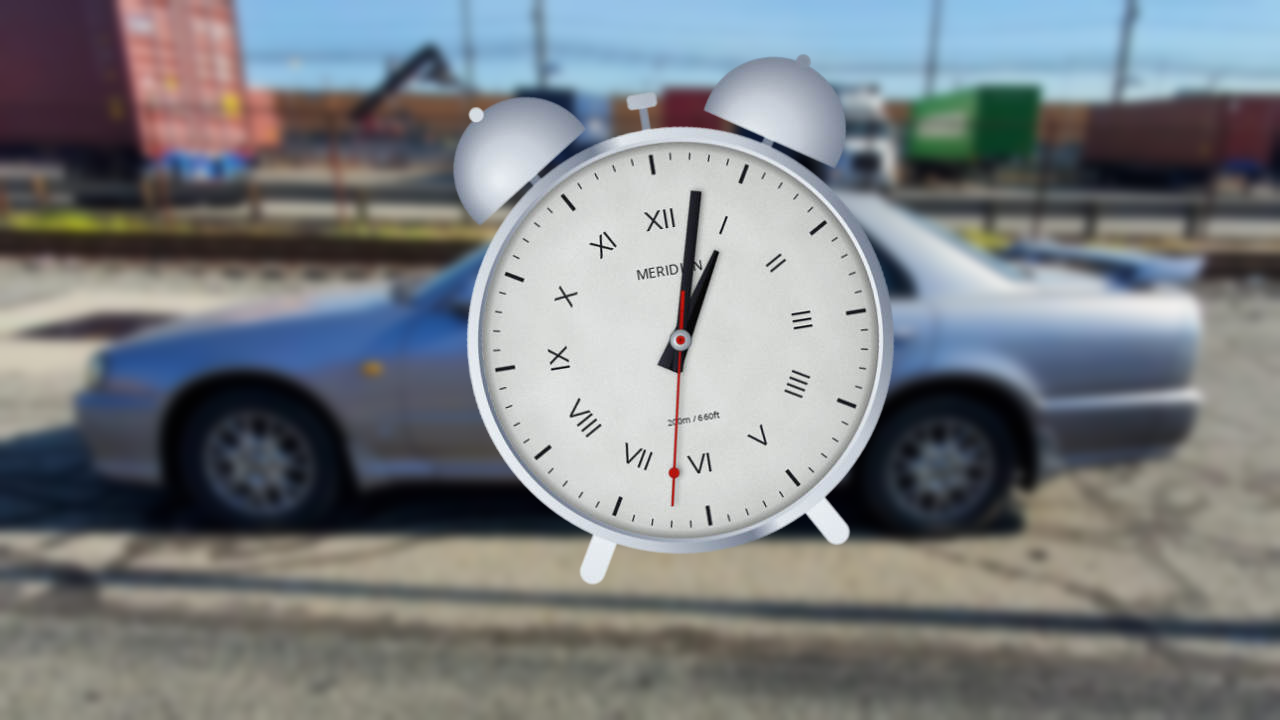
1:02:32
